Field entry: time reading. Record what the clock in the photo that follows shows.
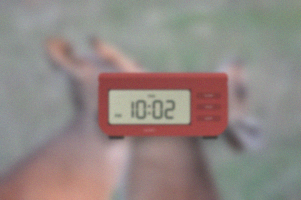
10:02
